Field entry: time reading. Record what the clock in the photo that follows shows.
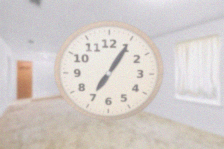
7:05
